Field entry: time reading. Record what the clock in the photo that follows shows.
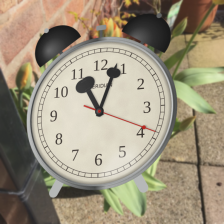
11:03:19
